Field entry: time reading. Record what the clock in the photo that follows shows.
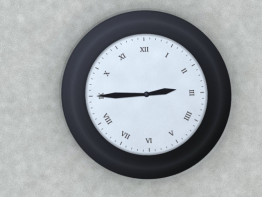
2:45
